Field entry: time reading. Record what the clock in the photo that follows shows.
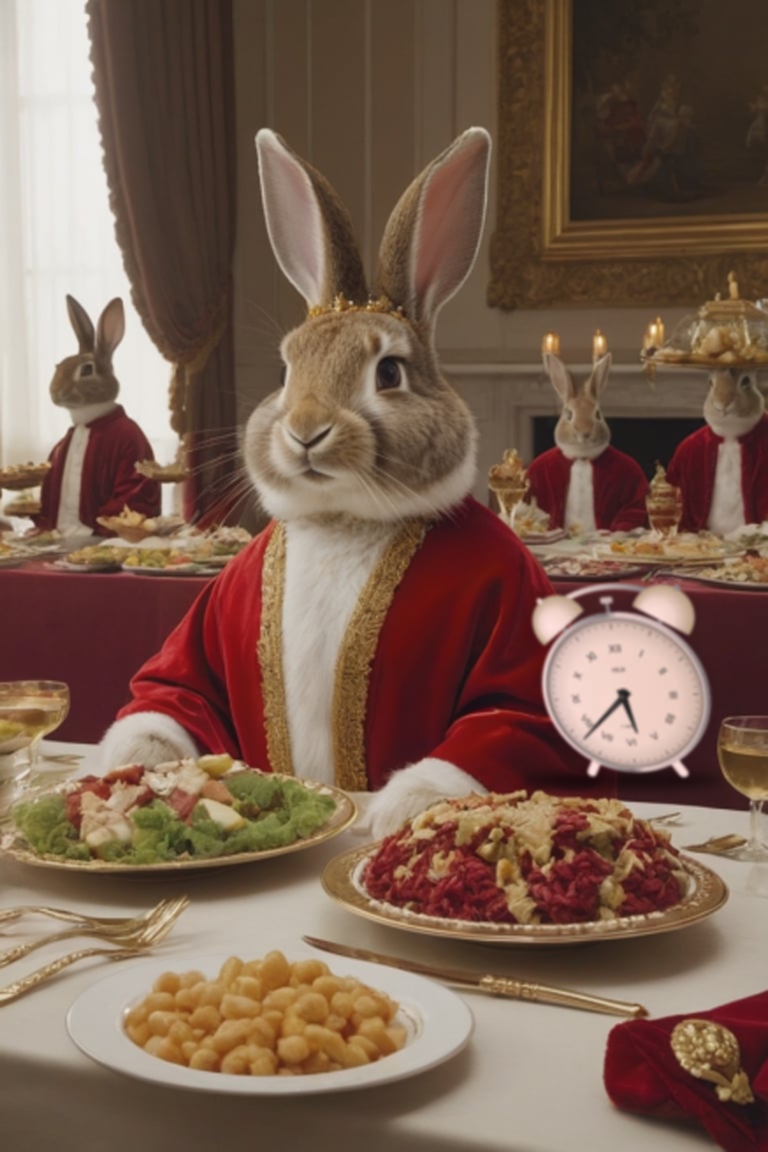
5:38
